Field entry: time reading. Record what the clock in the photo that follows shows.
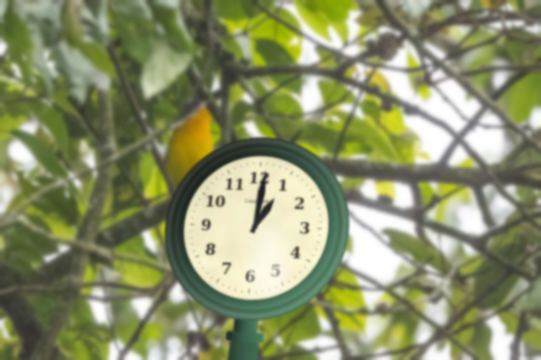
1:01
